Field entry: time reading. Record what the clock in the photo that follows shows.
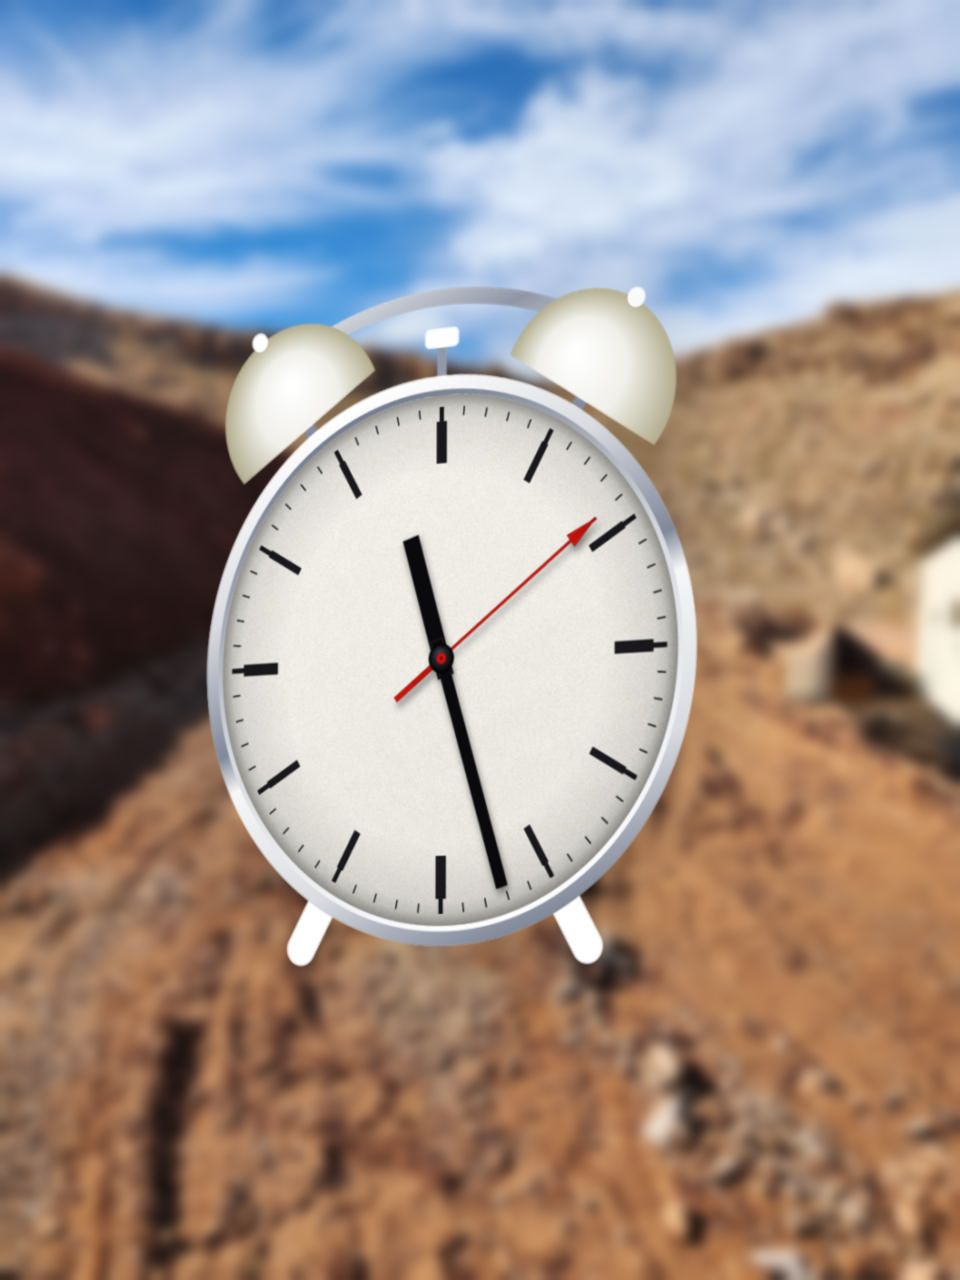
11:27:09
